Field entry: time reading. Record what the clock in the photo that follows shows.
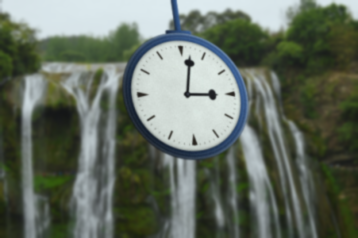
3:02
